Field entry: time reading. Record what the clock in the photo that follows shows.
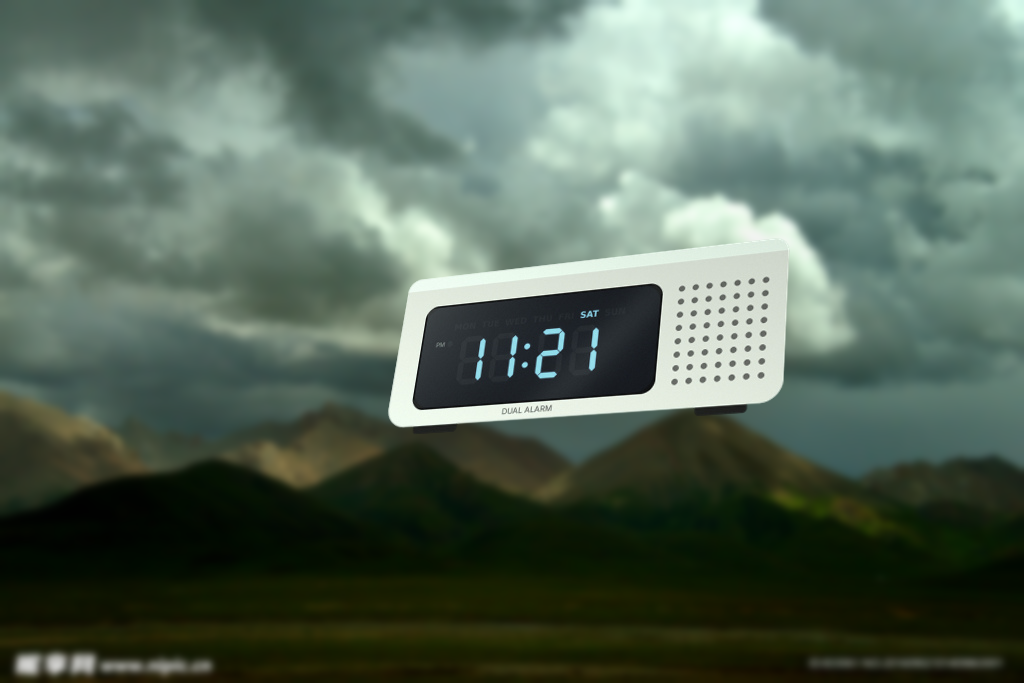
11:21
